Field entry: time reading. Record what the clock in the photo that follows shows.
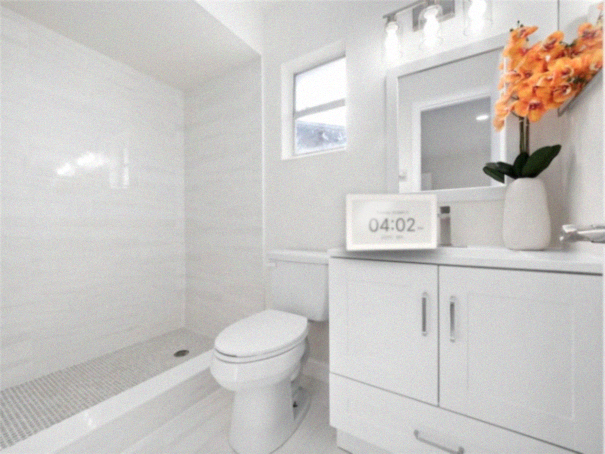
4:02
